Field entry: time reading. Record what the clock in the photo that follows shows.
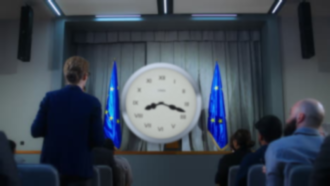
8:18
